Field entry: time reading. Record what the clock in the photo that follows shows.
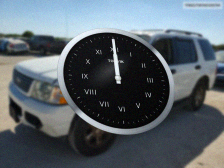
12:00
